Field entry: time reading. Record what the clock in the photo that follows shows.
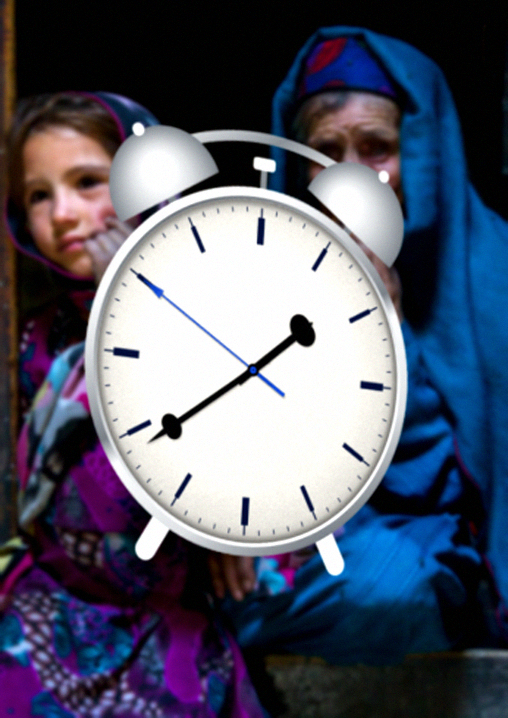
1:38:50
